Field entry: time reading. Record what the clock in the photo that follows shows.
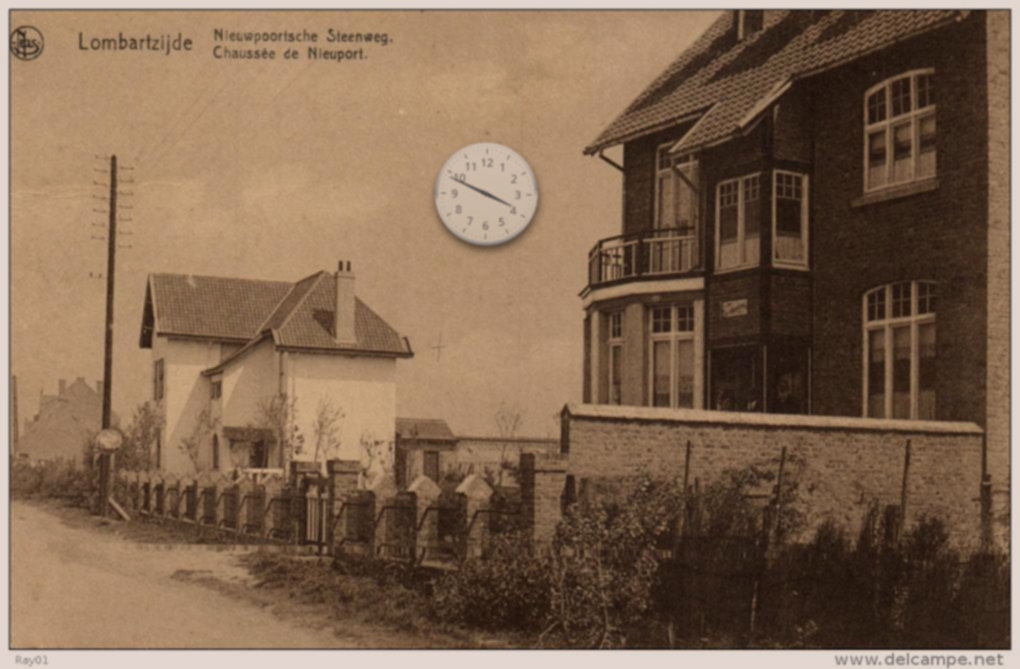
3:49
